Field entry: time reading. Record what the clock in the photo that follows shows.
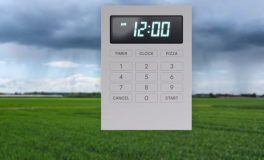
12:00
